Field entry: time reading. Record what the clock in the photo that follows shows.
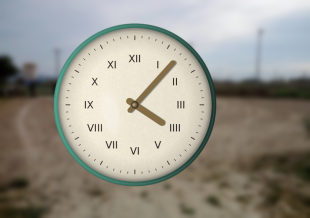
4:07
